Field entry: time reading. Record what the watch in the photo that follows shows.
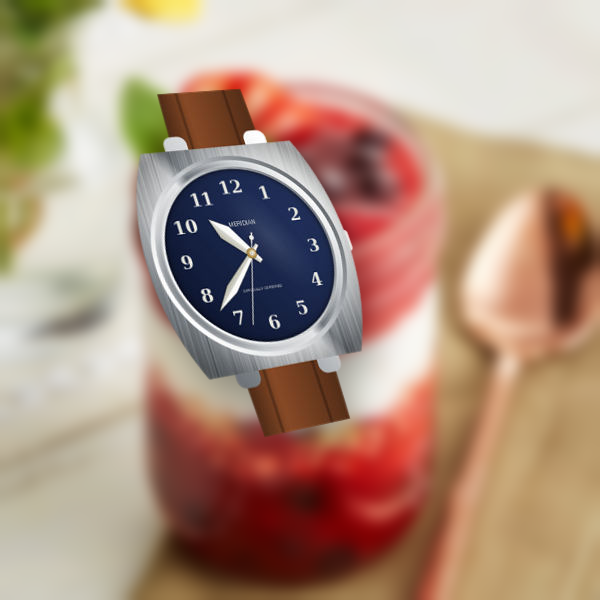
10:37:33
